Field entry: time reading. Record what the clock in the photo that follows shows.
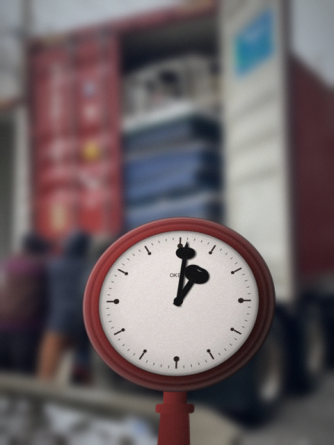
1:01
